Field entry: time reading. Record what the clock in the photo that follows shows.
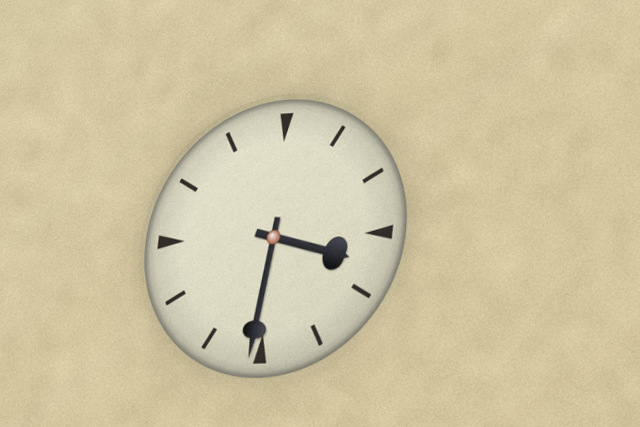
3:31
